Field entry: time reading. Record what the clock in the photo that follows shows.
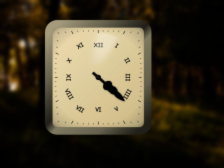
4:22
